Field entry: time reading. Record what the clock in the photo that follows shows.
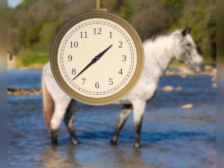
1:38
